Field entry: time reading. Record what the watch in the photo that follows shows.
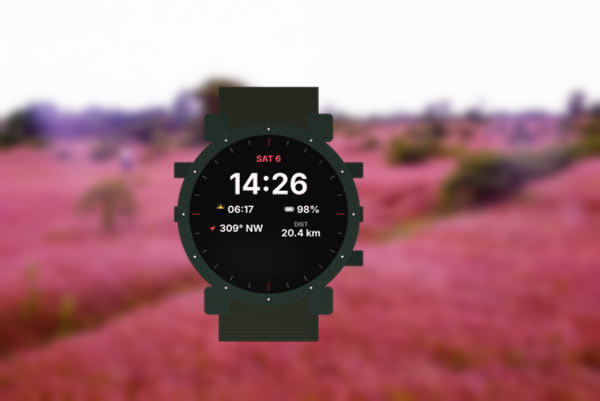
14:26
